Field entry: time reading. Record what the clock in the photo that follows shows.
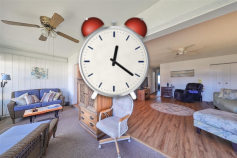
12:21
